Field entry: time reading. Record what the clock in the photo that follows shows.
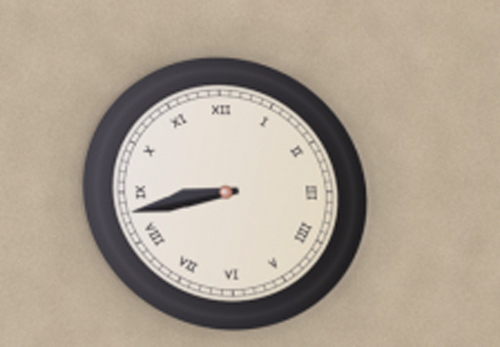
8:43
